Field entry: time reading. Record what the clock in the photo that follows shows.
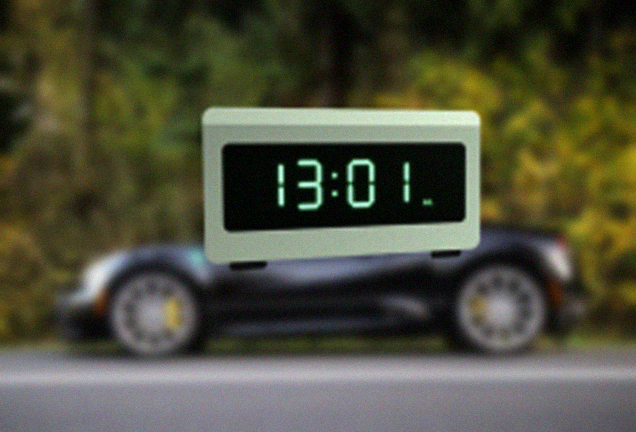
13:01
